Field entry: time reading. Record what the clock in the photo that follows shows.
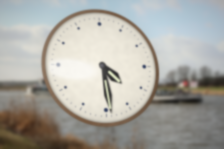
4:29
